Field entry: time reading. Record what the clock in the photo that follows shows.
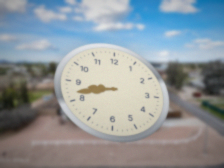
8:42
